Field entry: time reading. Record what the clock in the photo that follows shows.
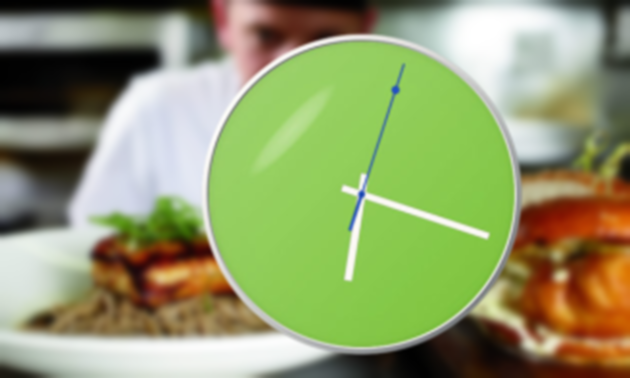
6:18:03
